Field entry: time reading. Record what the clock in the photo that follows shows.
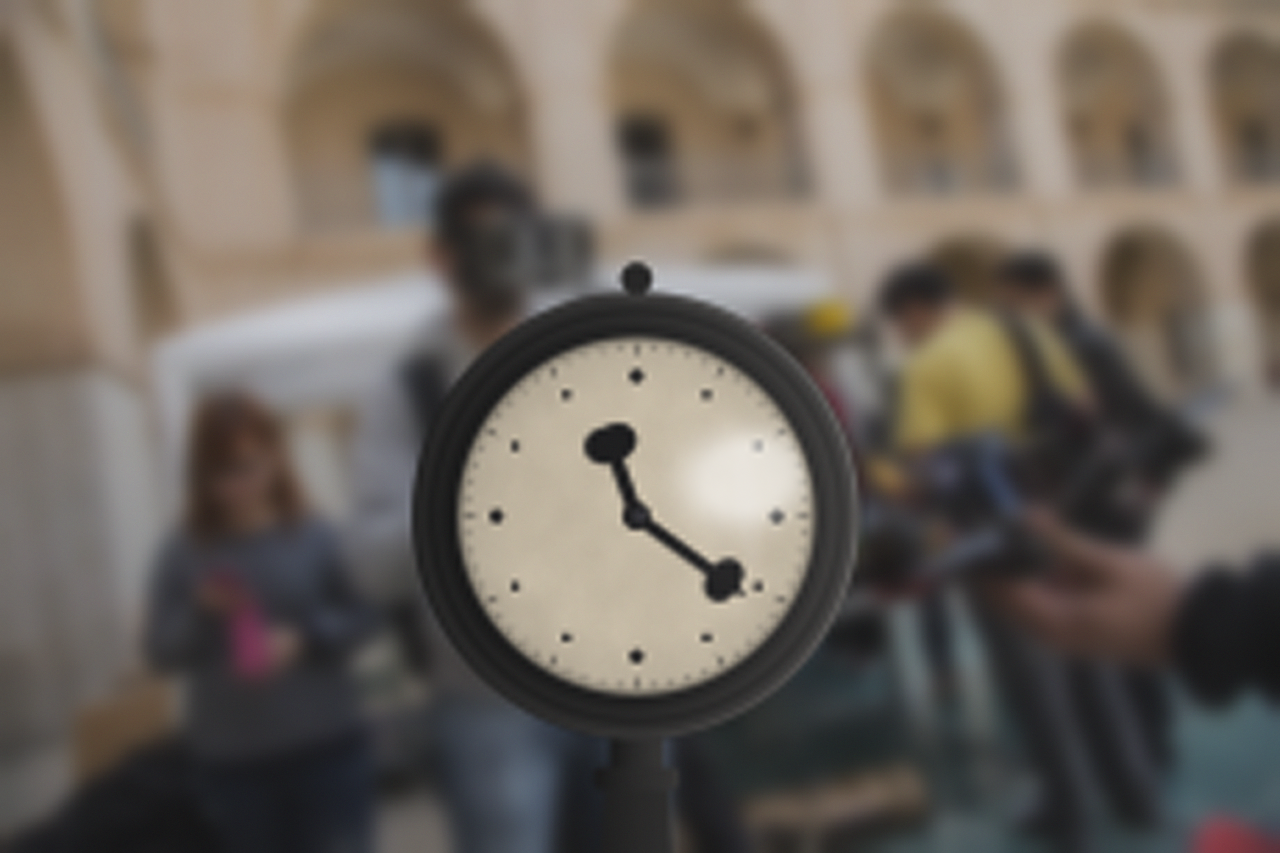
11:21
